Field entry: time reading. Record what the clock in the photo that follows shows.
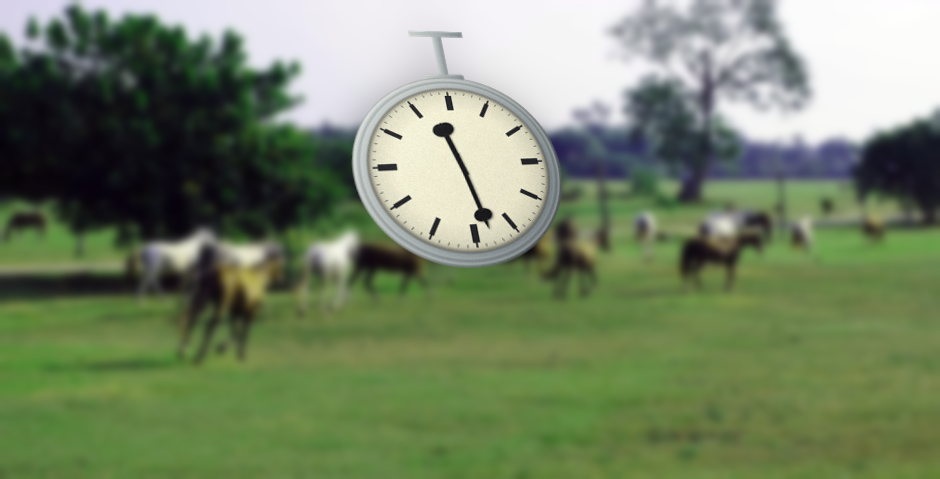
11:28
